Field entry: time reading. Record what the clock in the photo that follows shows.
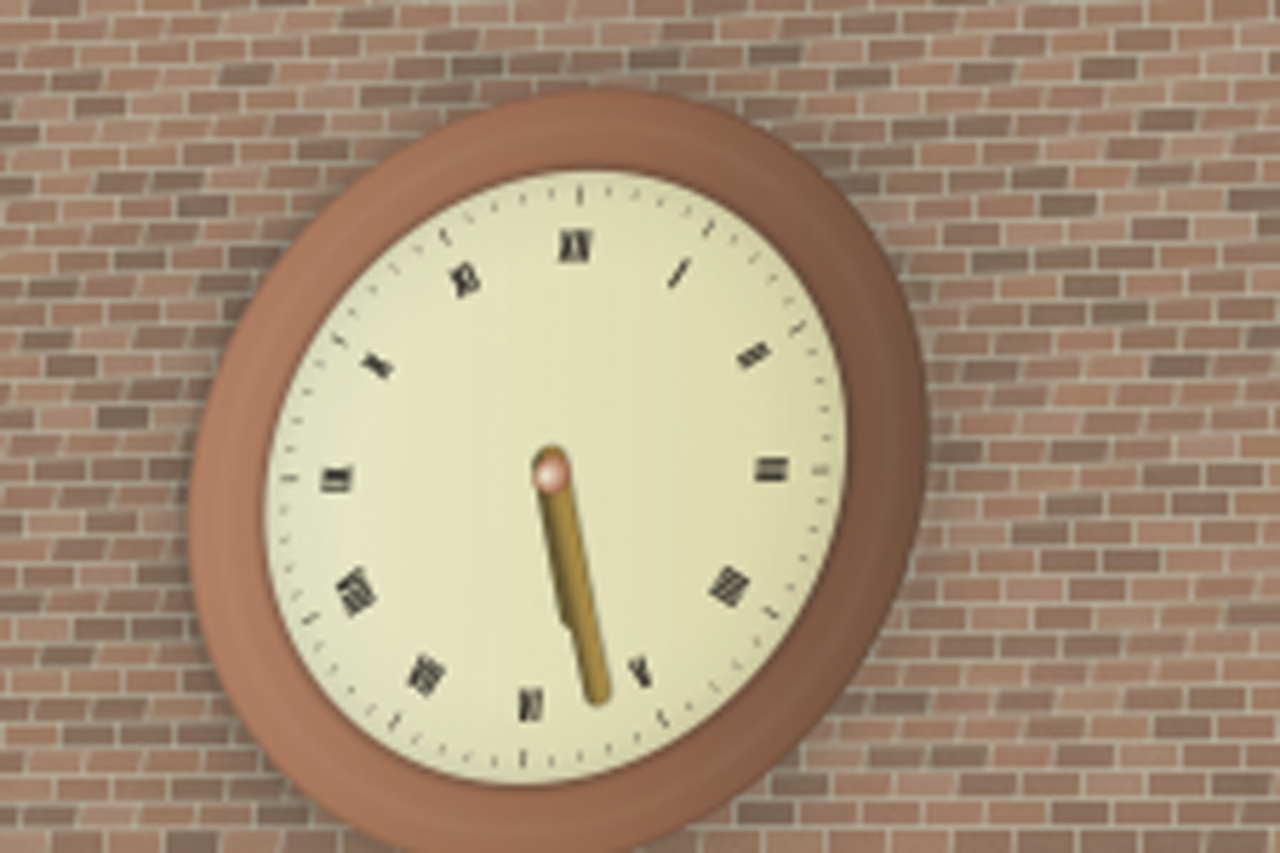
5:27
